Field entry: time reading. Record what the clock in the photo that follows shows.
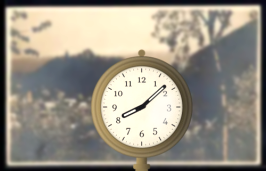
8:08
